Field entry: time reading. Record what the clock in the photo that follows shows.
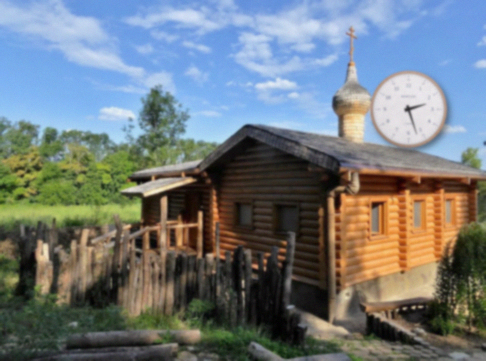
2:27
